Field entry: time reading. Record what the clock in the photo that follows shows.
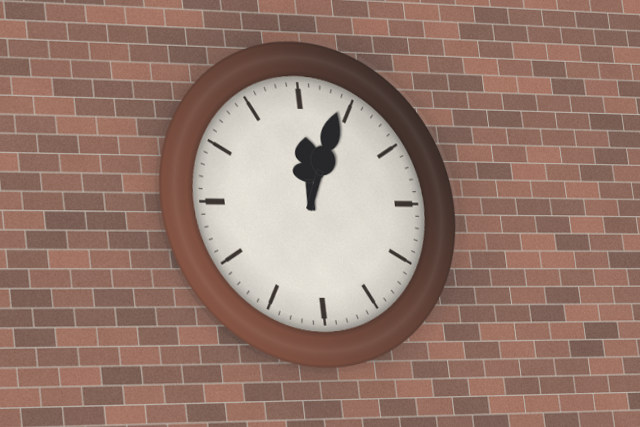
12:04
